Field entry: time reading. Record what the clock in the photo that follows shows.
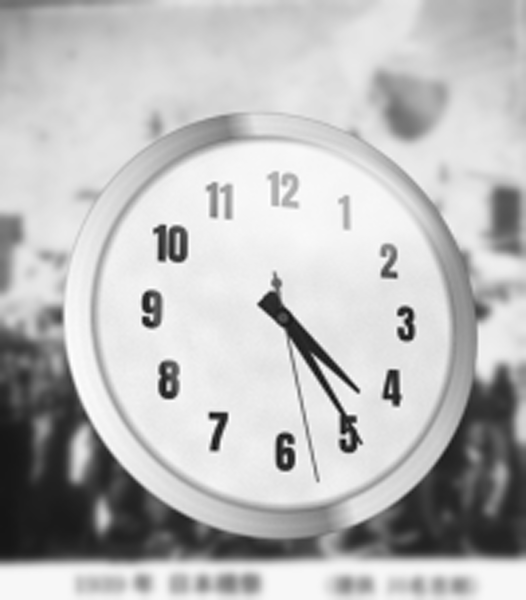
4:24:28
